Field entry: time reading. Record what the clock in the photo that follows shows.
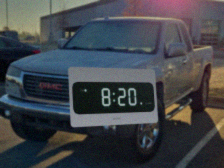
8:20
